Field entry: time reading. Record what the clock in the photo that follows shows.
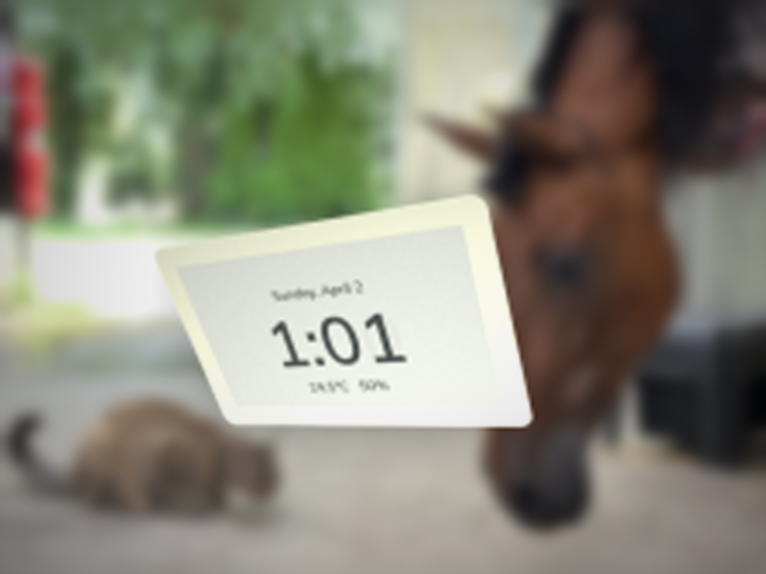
1:01
